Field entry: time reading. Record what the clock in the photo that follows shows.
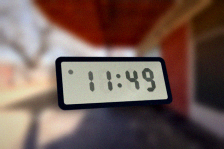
11:49
